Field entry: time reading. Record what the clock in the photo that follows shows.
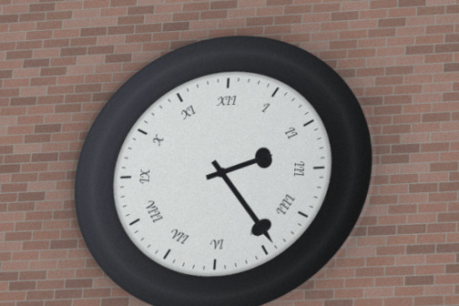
2:24
